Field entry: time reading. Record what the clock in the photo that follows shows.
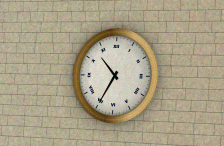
10:35
